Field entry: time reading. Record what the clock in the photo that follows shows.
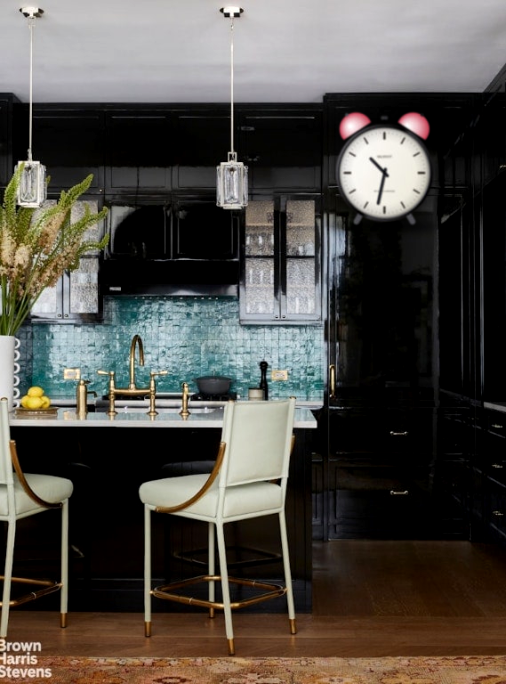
10:32
